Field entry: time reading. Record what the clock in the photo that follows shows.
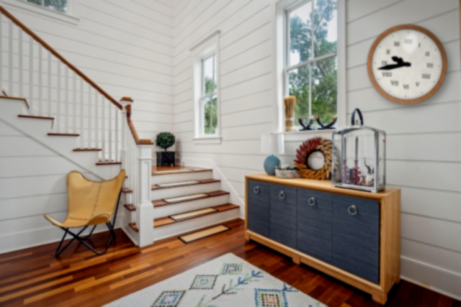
9:43
